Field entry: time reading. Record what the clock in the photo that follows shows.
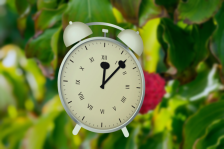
12:07
